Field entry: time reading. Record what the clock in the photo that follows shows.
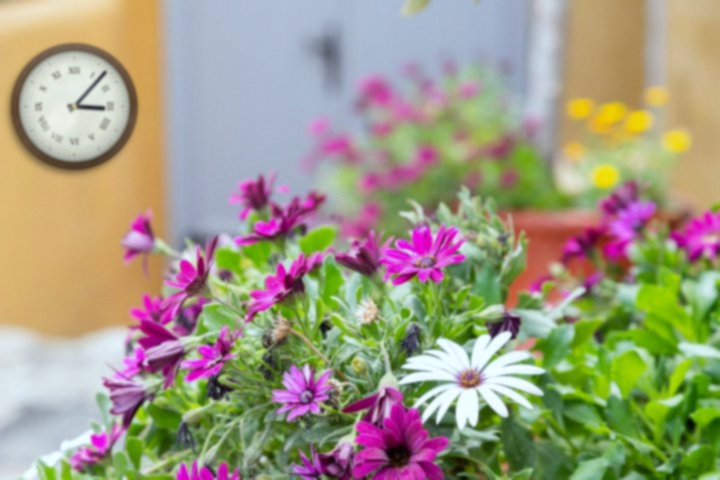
3:07
